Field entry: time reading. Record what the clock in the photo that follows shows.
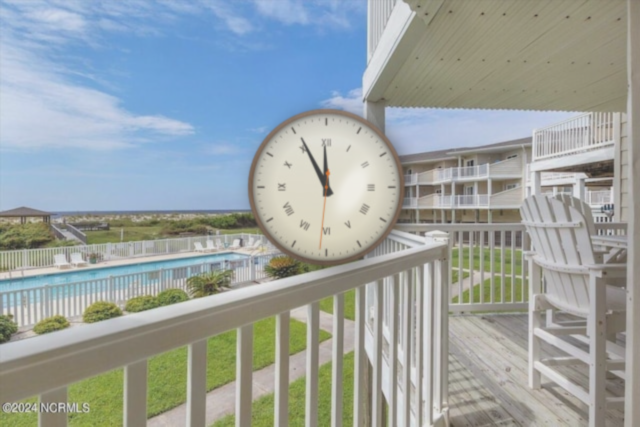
11:55:31
